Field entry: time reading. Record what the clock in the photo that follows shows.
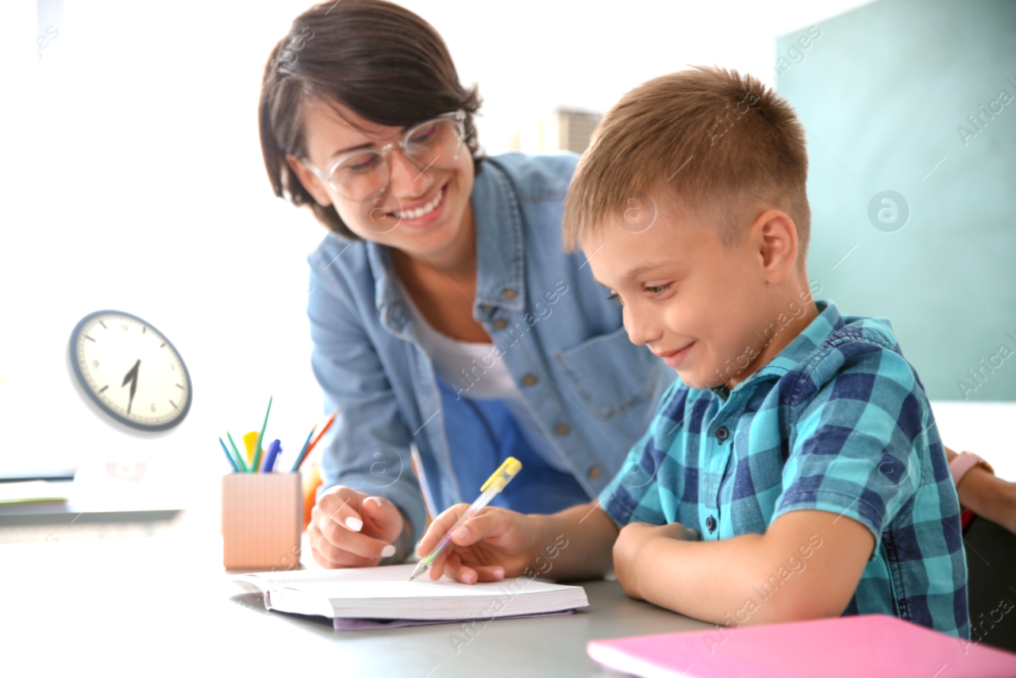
7:35
